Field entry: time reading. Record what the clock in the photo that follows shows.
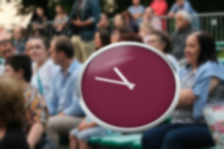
10:47
